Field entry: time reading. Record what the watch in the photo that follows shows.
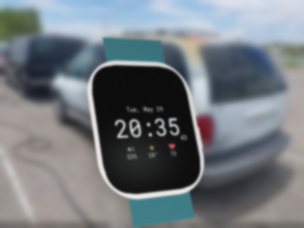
20:35
